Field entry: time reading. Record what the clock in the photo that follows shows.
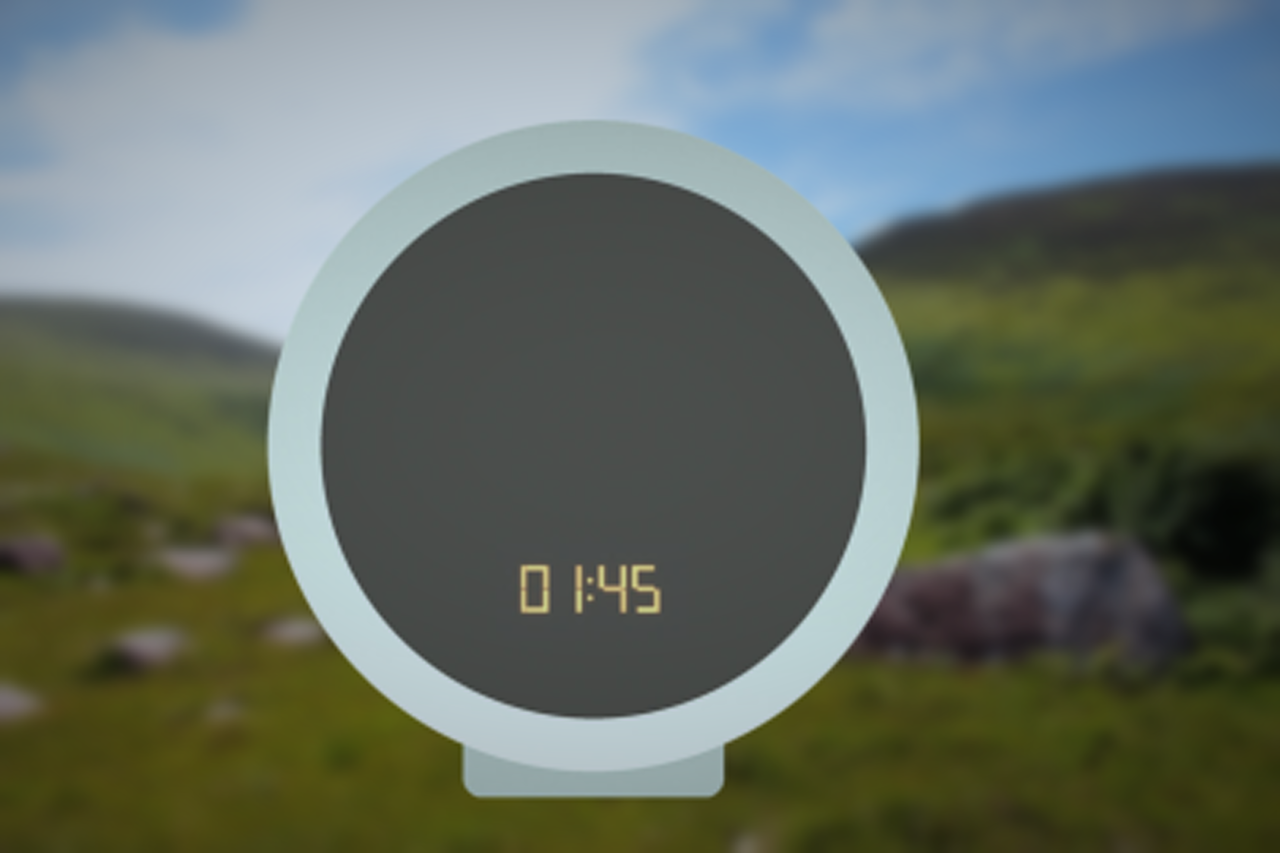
1:45
